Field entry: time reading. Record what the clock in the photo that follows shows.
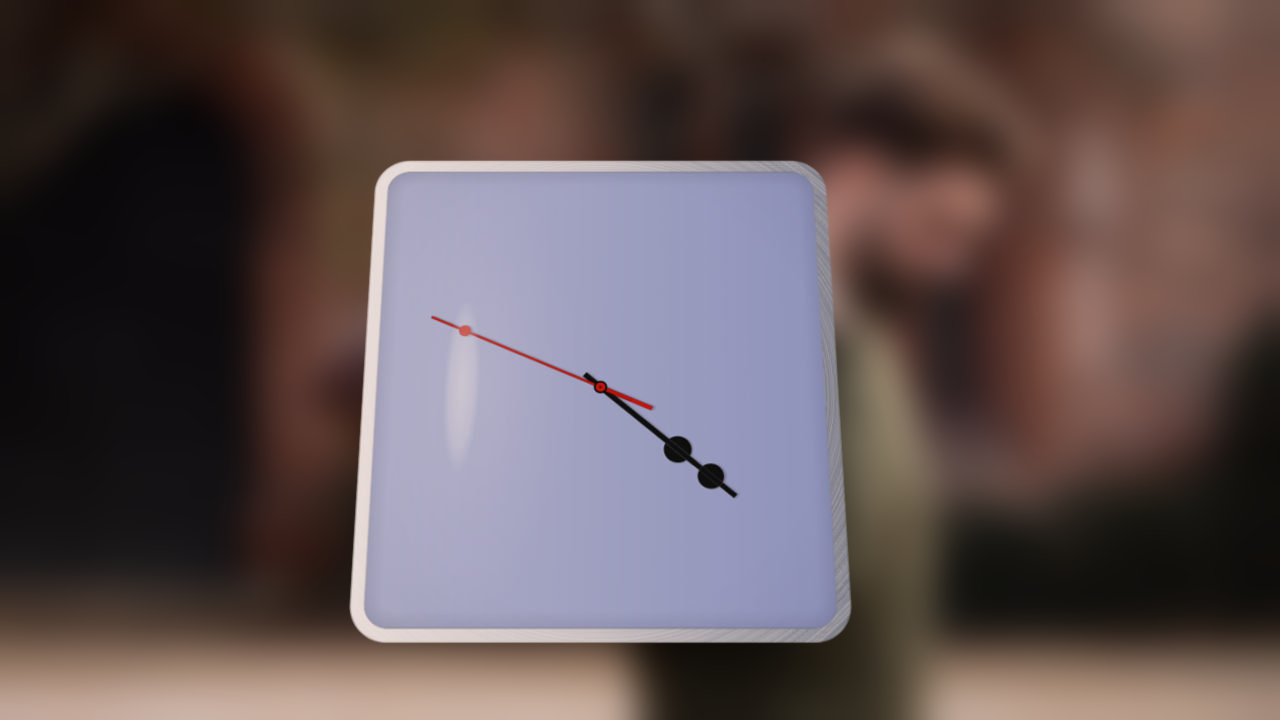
4:21:49
